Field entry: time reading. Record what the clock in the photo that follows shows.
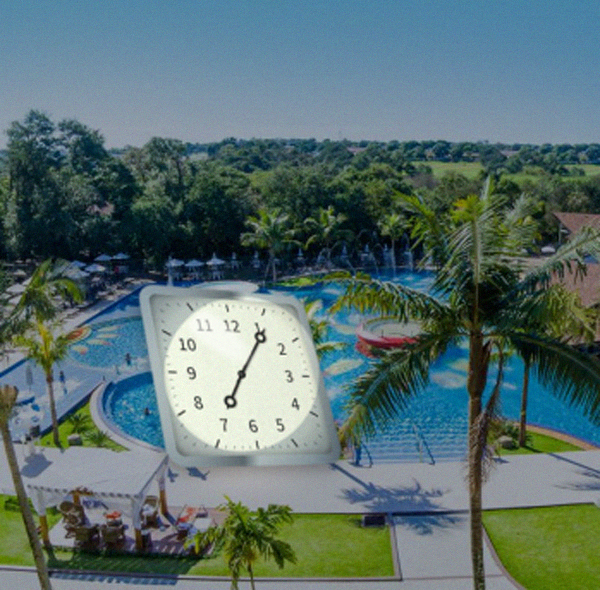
7:06
